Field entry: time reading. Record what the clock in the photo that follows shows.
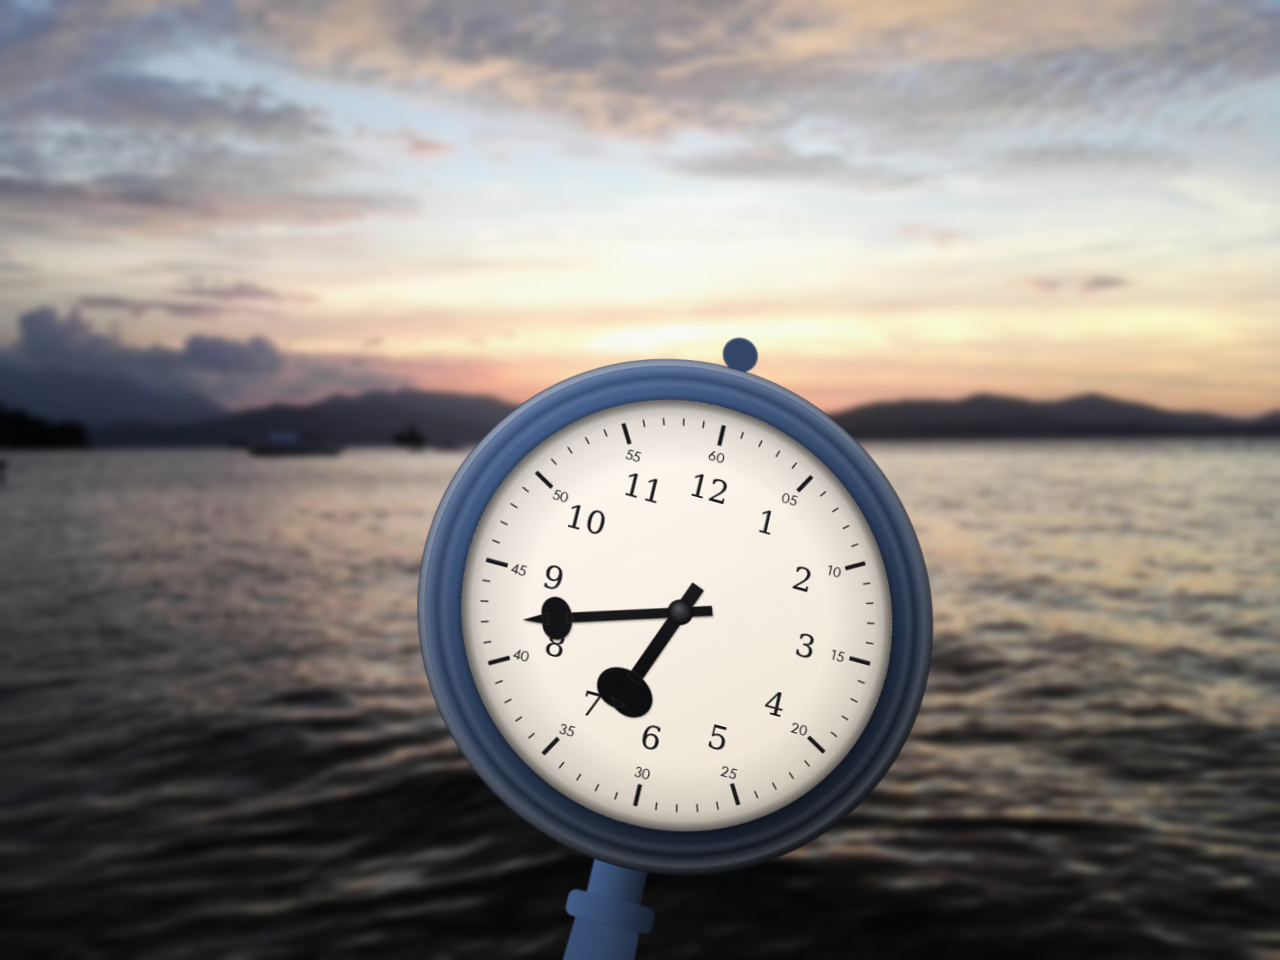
6:42
